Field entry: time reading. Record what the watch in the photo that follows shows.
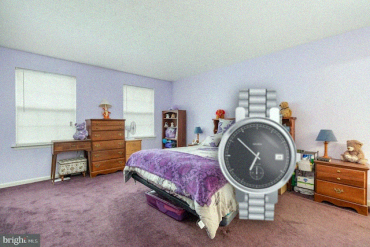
6:52
